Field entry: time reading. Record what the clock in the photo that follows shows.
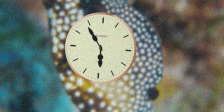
5:54
